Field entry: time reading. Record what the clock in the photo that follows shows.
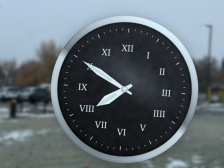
7:50
